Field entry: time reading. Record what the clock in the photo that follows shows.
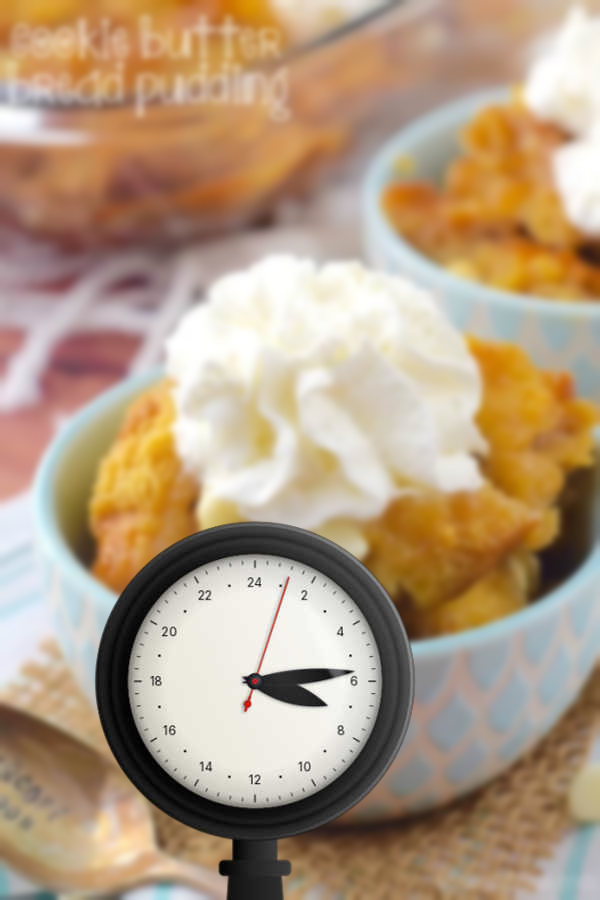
7:14:03
